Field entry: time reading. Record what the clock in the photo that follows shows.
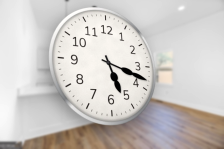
5:18
